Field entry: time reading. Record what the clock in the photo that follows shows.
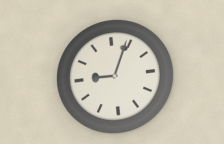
9:04
